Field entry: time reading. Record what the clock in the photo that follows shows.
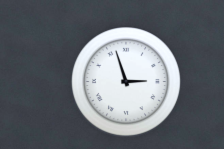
2:57
